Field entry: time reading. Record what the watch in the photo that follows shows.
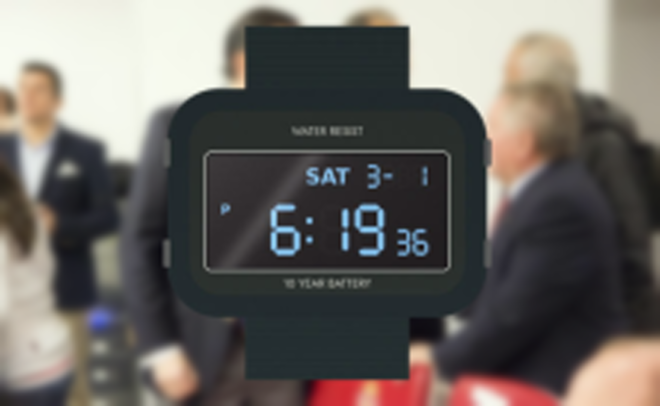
6:19:36
